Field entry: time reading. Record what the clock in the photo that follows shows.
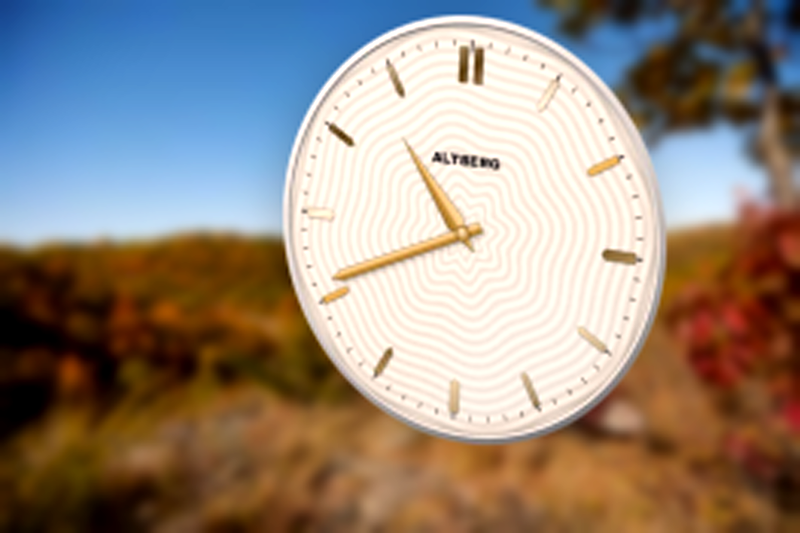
10:41
